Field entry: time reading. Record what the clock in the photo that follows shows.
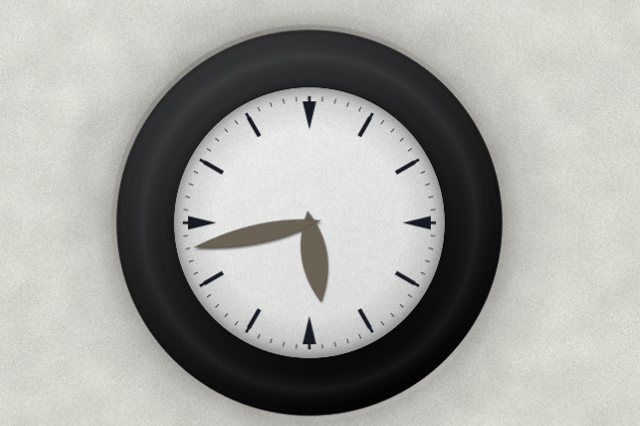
5:43
